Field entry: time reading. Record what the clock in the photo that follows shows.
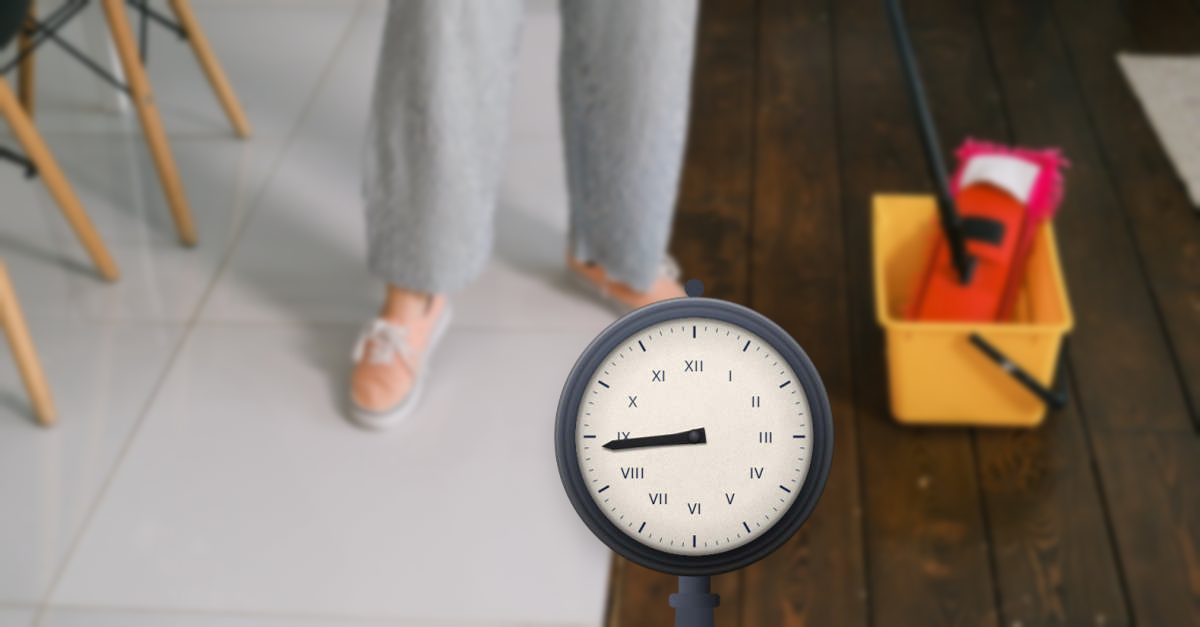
8:44
